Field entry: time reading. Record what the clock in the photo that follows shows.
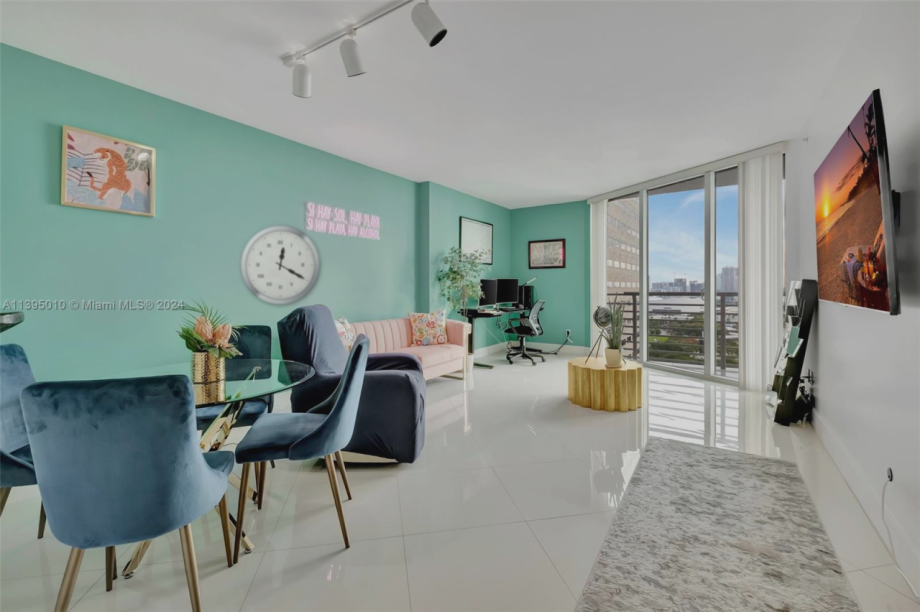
12:20
